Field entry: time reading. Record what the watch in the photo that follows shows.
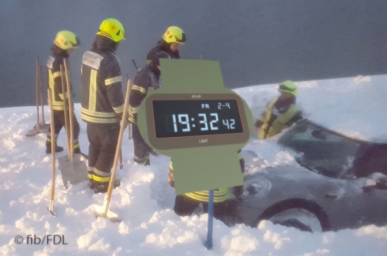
19:32:42
